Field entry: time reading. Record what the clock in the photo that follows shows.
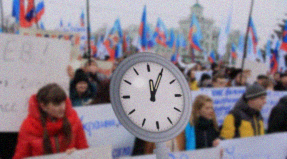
12:05
